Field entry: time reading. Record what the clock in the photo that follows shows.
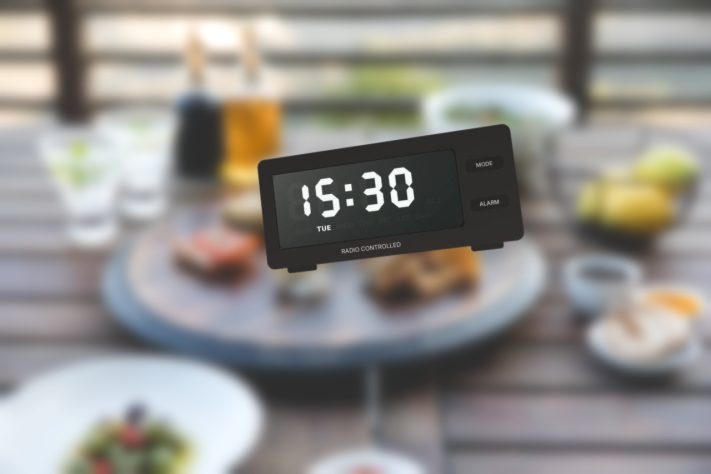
15:30
